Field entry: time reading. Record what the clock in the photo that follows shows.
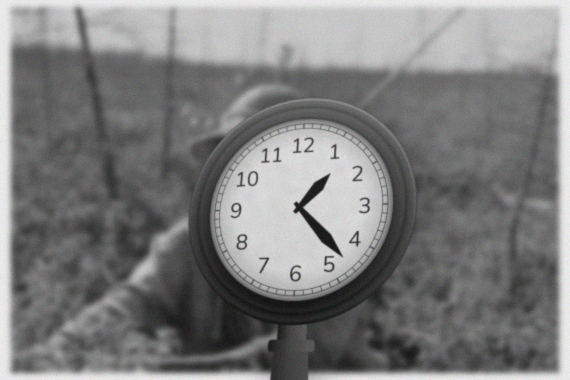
1:23
